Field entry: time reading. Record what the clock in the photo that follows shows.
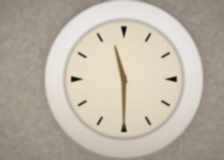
11:30
